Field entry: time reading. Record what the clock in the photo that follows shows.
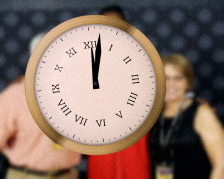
12:02
